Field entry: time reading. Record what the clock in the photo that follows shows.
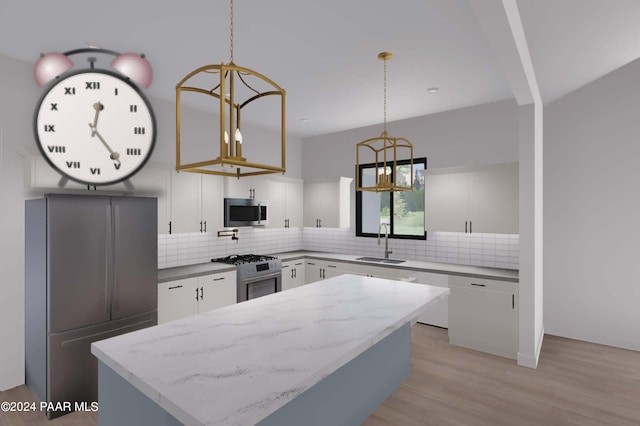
12:24
